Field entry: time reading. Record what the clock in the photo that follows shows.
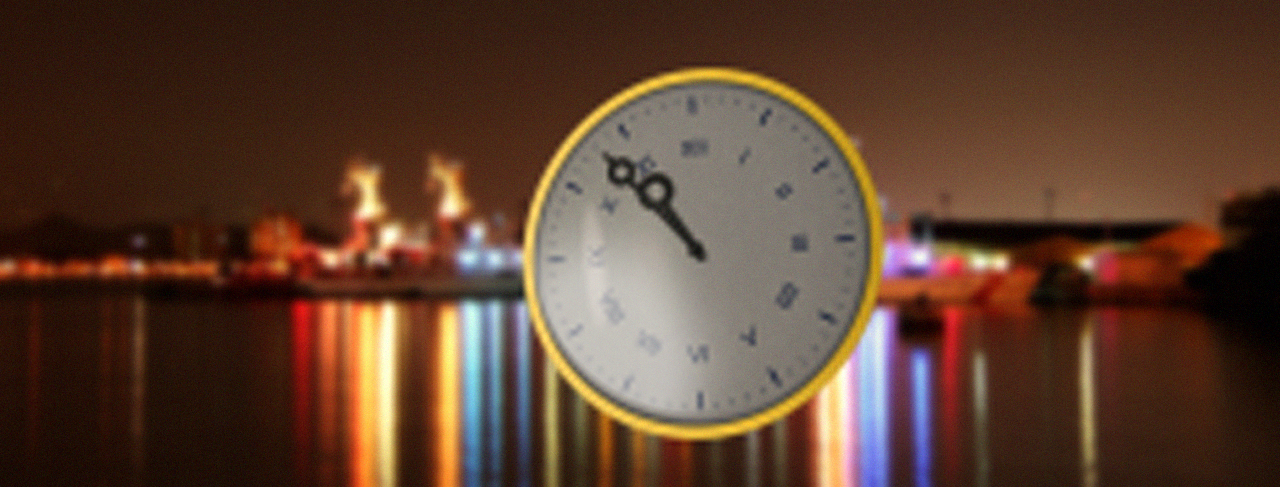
10:53
